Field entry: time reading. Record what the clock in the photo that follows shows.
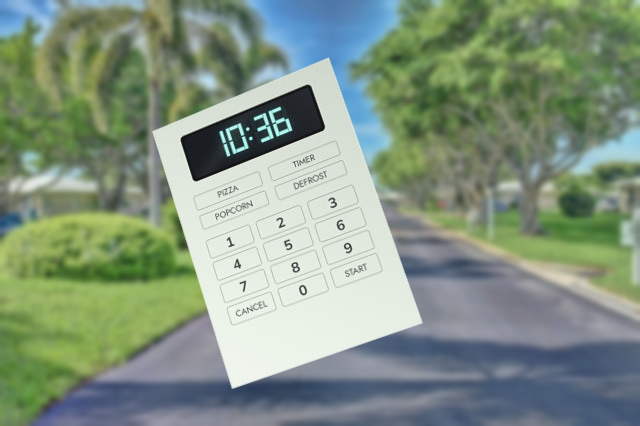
10:36
